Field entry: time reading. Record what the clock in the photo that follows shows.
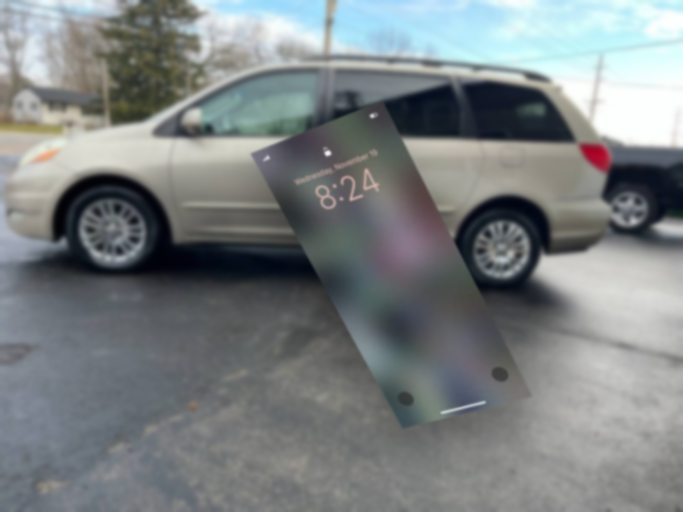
8:24
